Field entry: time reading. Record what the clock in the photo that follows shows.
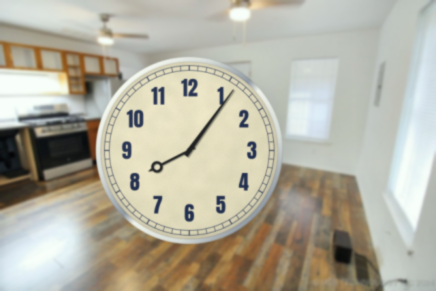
8:06
